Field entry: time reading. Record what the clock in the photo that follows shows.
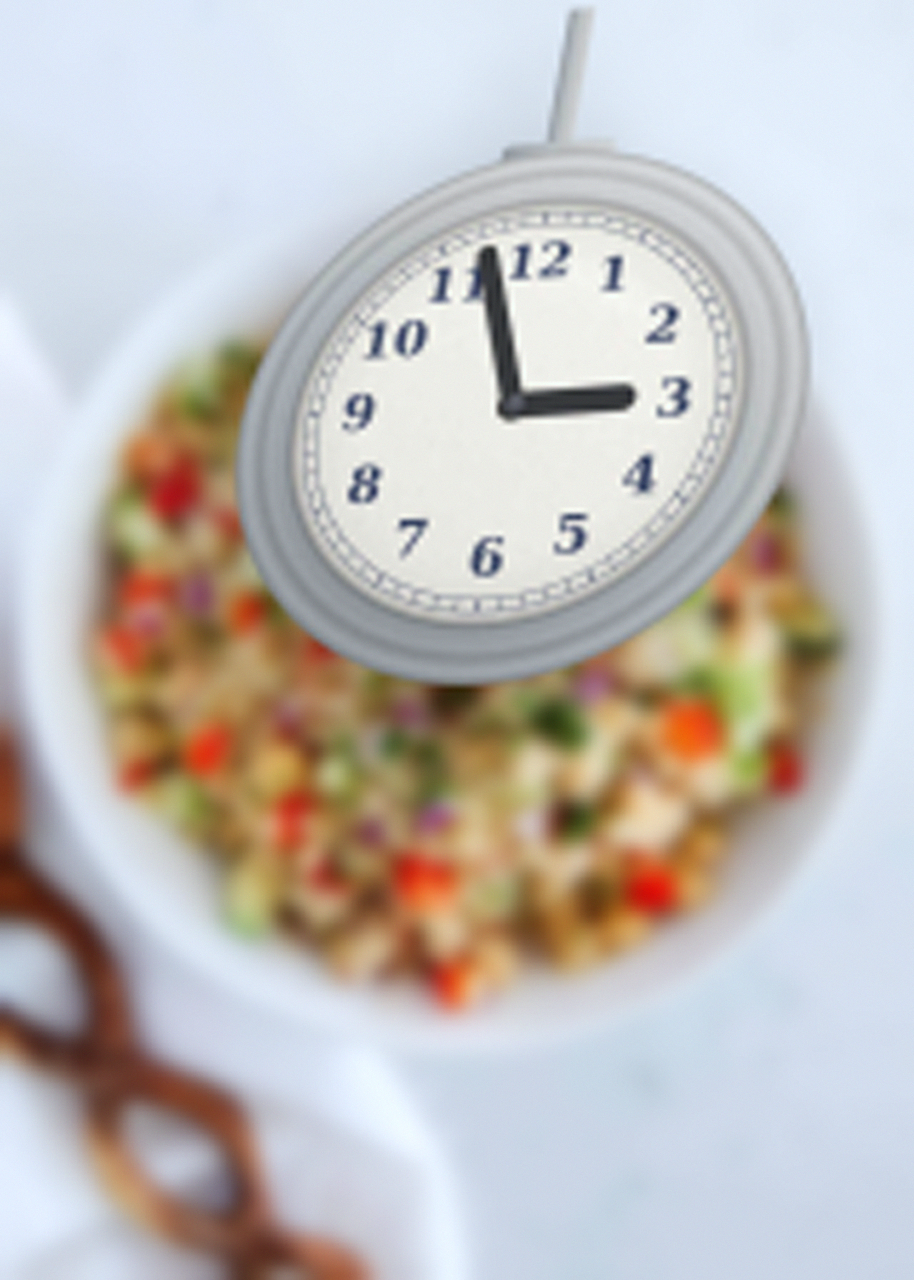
2:57
